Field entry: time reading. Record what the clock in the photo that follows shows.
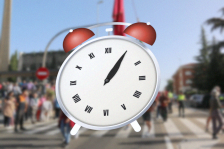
1:05
